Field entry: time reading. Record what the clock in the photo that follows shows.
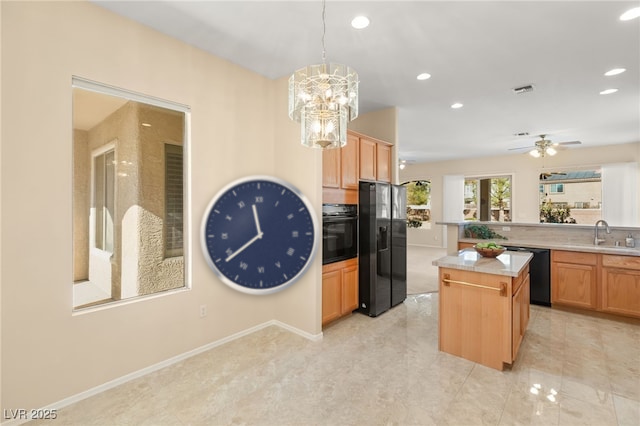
11:39
